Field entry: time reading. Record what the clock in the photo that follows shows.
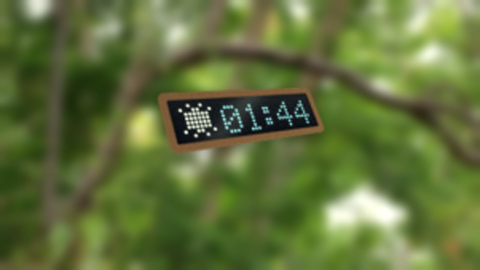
1:44
